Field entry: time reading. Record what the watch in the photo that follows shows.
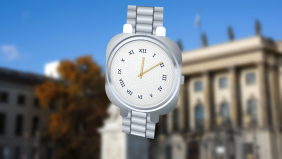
12:09
